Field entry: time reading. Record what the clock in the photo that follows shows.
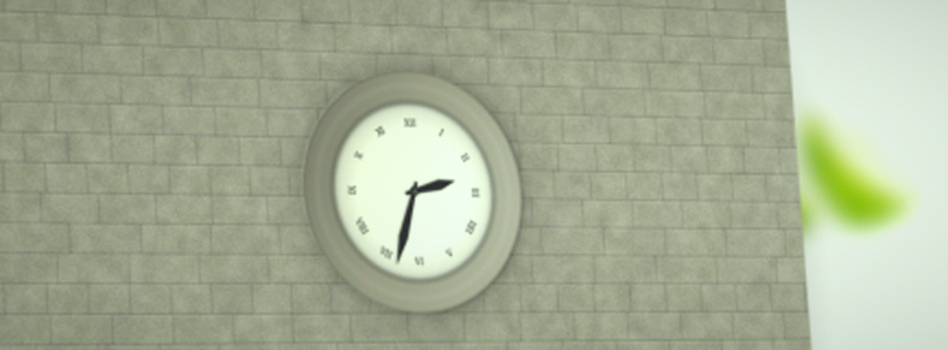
2:33
